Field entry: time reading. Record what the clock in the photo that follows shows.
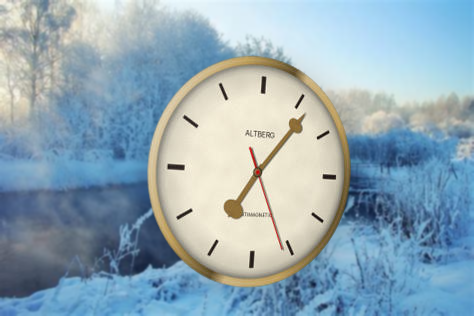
7:06:26
